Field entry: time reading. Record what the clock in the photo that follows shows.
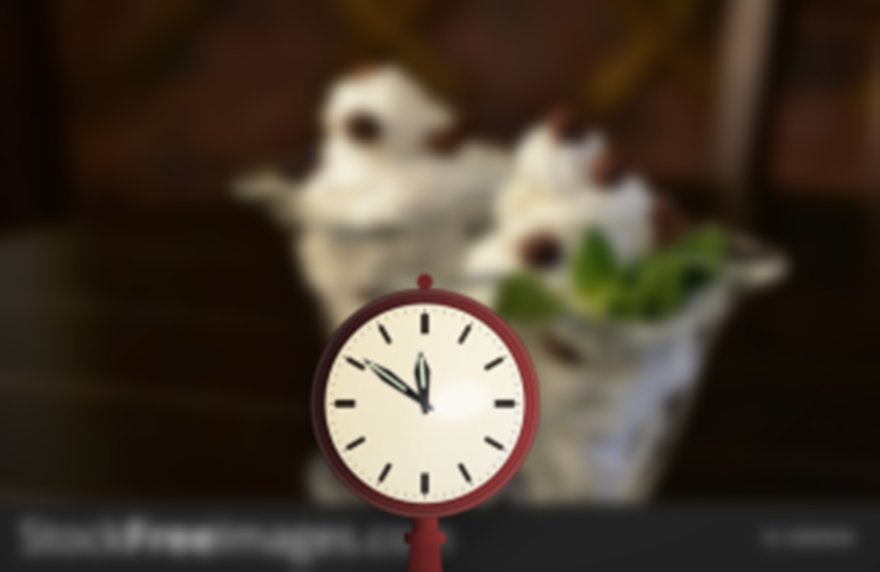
11:51
